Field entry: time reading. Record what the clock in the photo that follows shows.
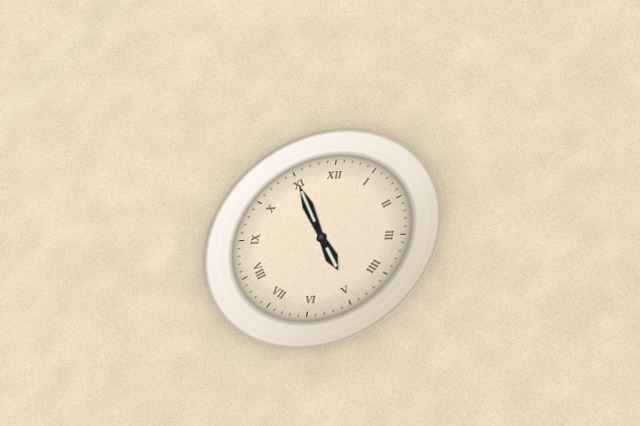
4:55
